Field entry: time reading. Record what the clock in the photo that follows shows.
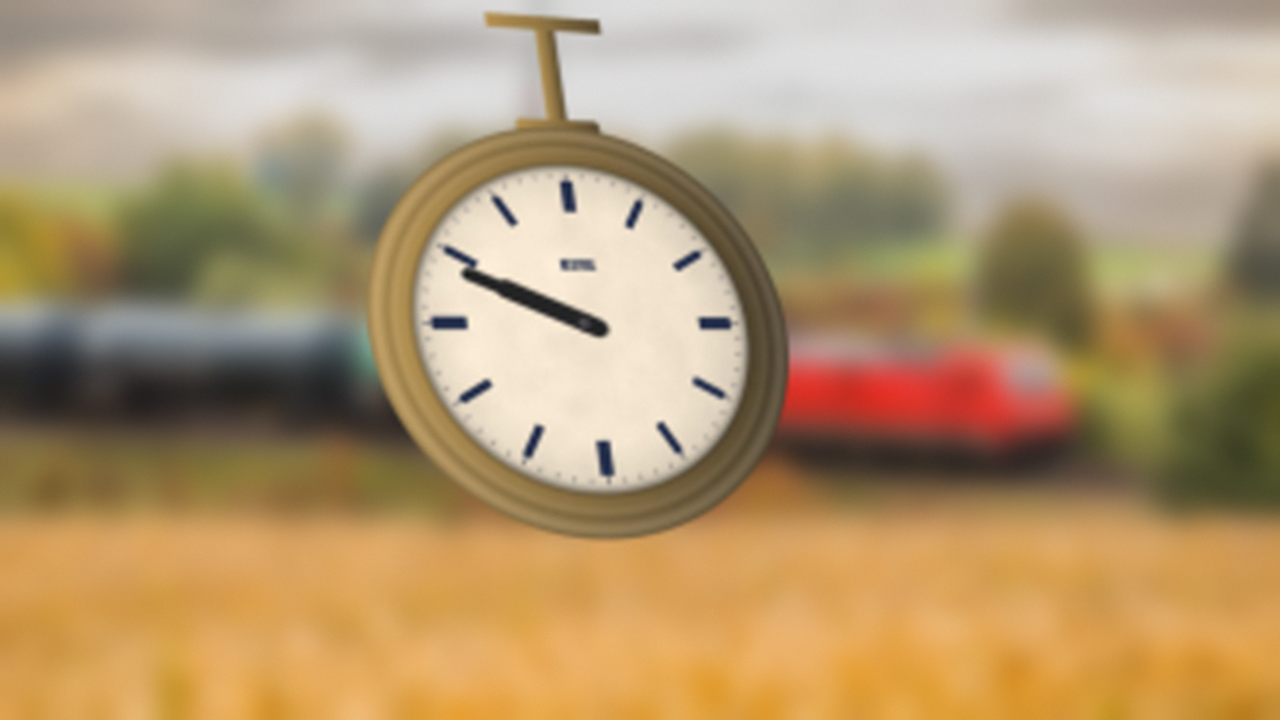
9:49
